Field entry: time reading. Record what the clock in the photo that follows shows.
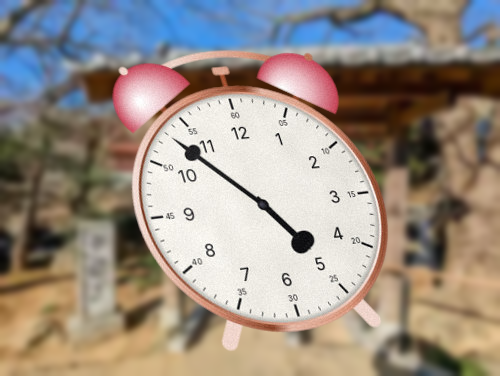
4:53
